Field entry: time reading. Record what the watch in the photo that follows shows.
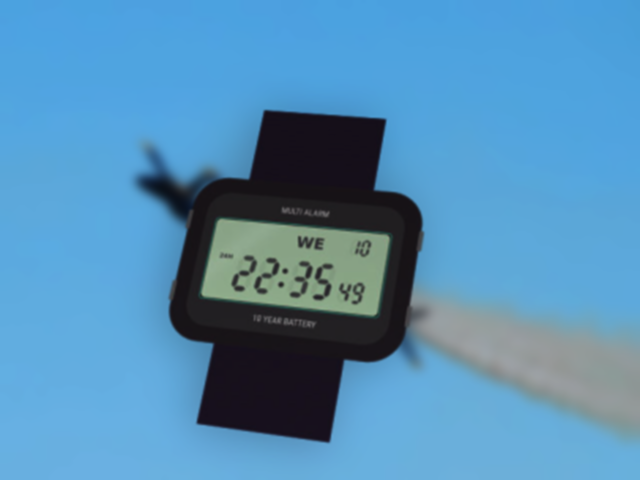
22:35:49
